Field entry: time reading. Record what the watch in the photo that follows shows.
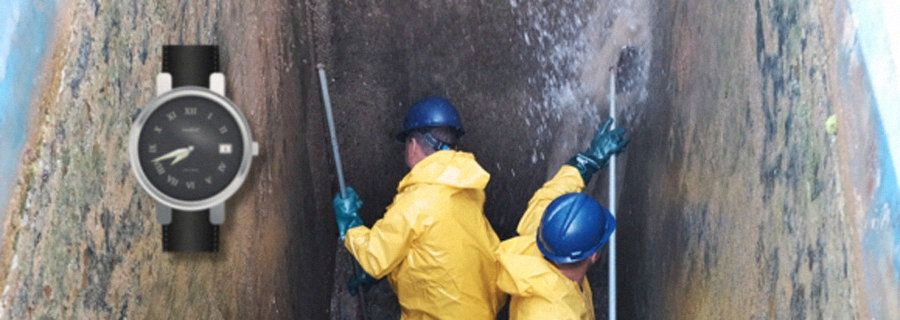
7:42
